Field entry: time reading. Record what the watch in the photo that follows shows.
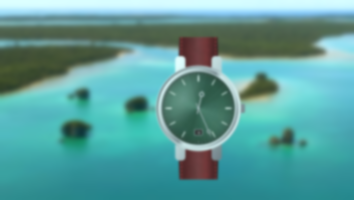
12:26
